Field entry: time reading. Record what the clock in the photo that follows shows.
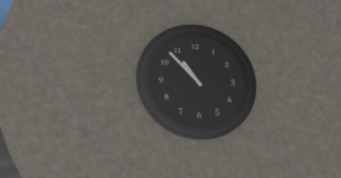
10:53
